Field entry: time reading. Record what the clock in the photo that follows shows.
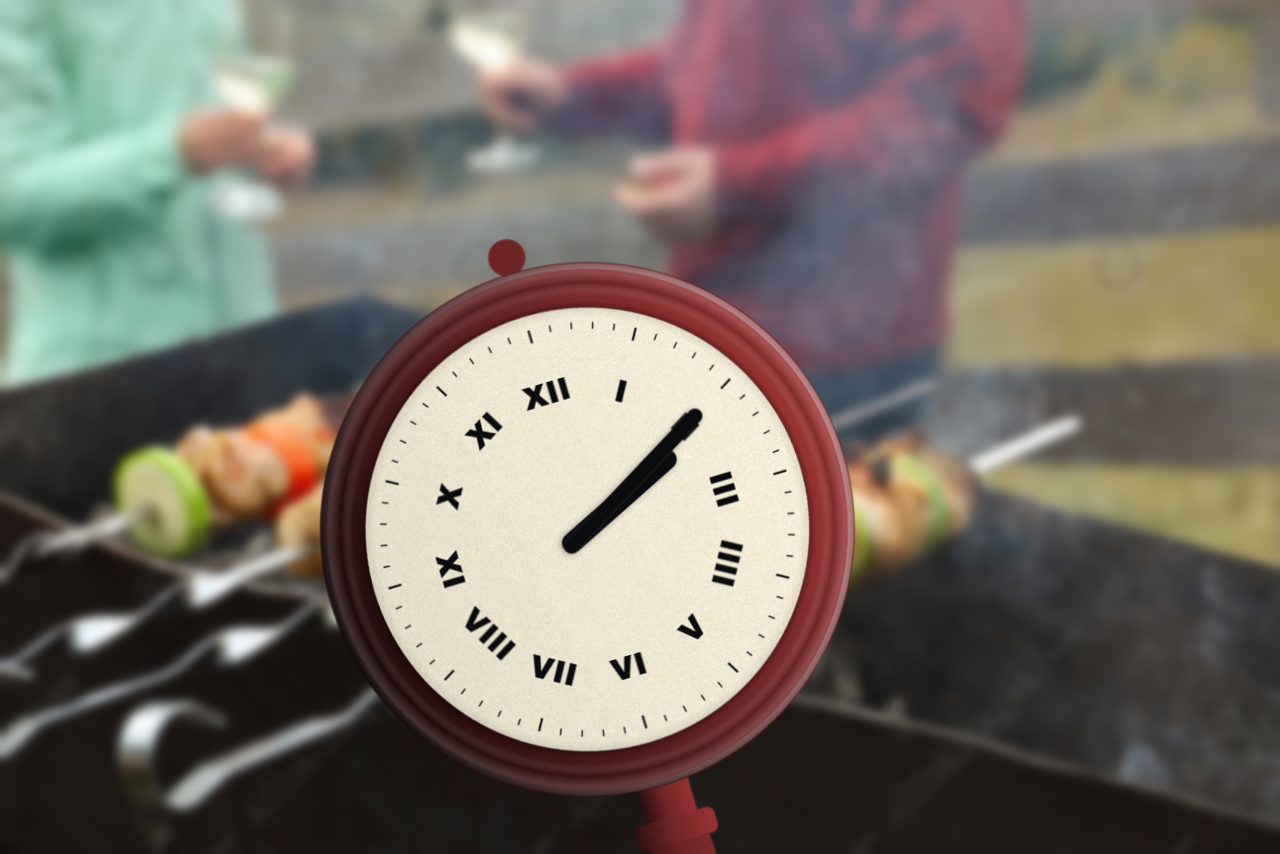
2:10
